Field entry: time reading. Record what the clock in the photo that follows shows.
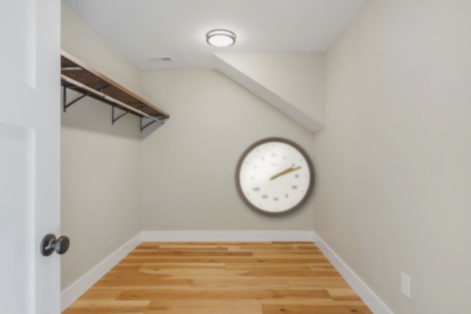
2:12
